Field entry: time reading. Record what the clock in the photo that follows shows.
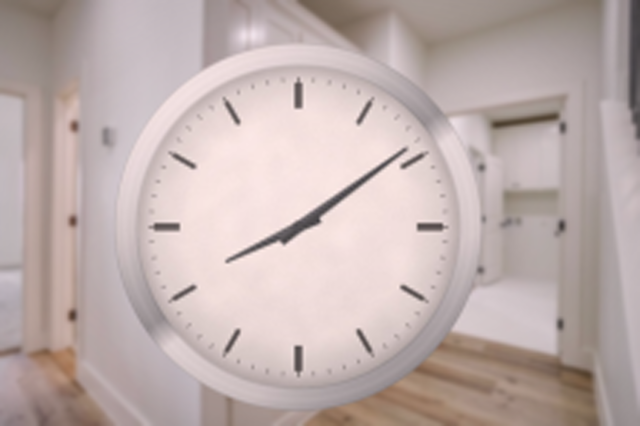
8:09
